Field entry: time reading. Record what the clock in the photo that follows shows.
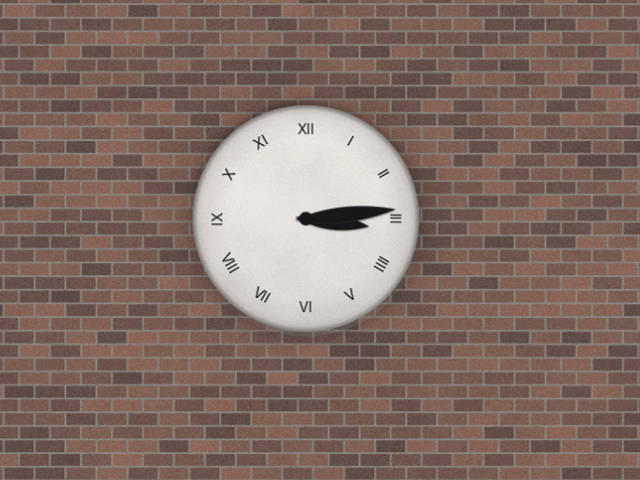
3:14
